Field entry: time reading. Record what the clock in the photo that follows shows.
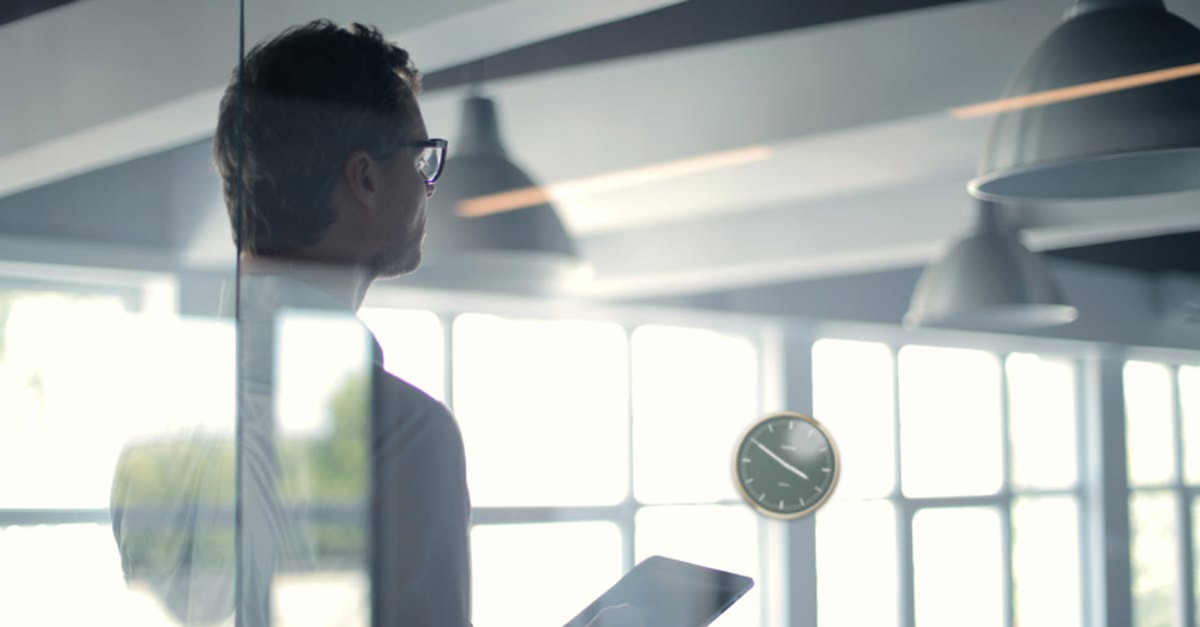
3:50
